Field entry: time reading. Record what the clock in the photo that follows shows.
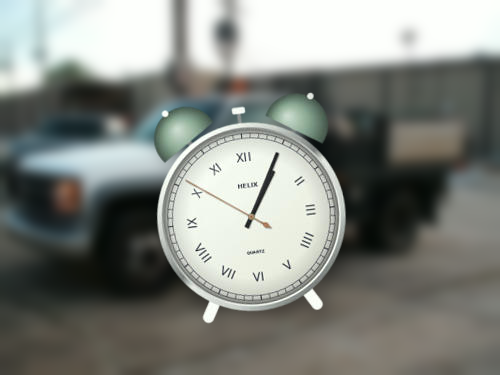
1:04:51
